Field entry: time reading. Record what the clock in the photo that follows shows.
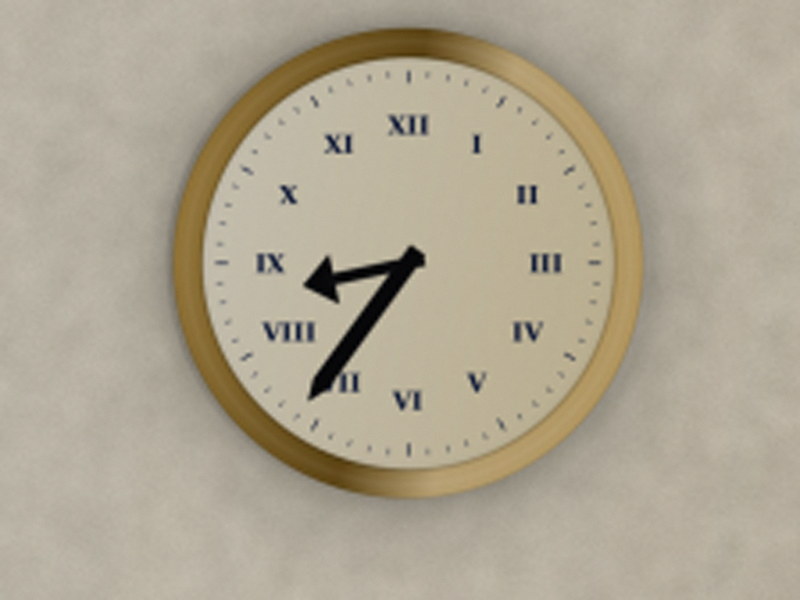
8:36
